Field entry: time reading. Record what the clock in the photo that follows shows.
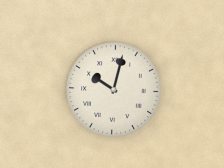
10:02
